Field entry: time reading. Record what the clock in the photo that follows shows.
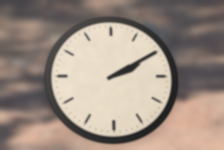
2:10
